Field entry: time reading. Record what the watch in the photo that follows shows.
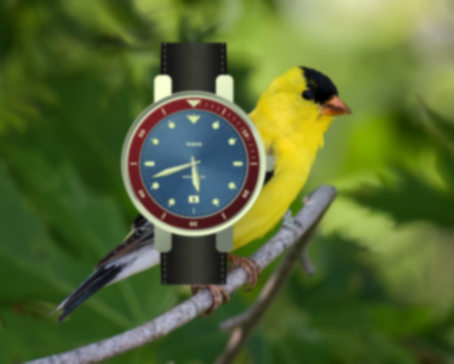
5:42
